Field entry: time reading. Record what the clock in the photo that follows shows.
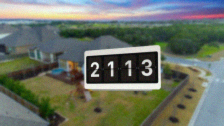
21:13
